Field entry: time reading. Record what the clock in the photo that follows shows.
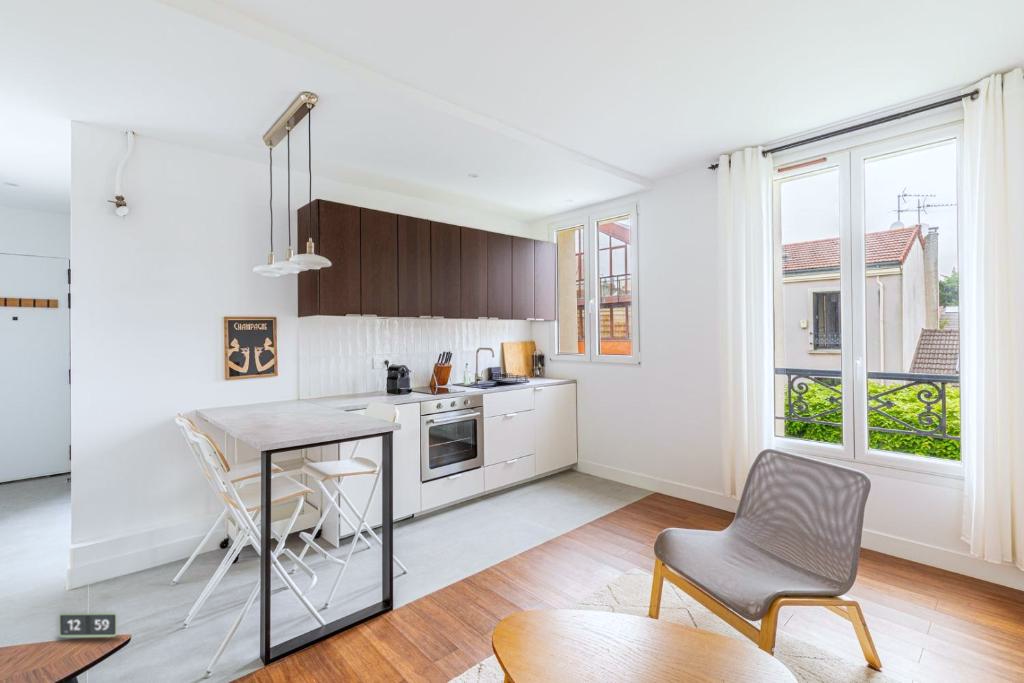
12:59
